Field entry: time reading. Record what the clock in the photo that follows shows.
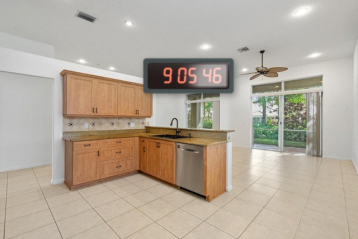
9:05:46
